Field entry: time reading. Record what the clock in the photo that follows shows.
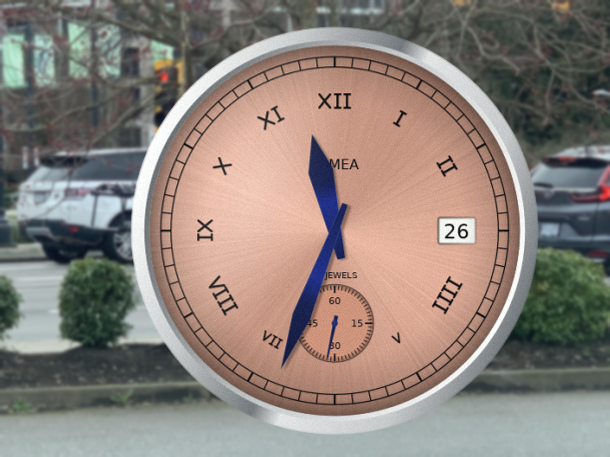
11:33:32
